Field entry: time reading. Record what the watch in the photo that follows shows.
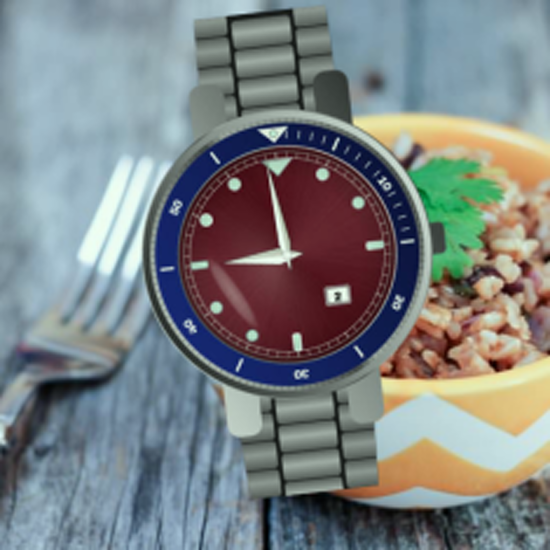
8:59
